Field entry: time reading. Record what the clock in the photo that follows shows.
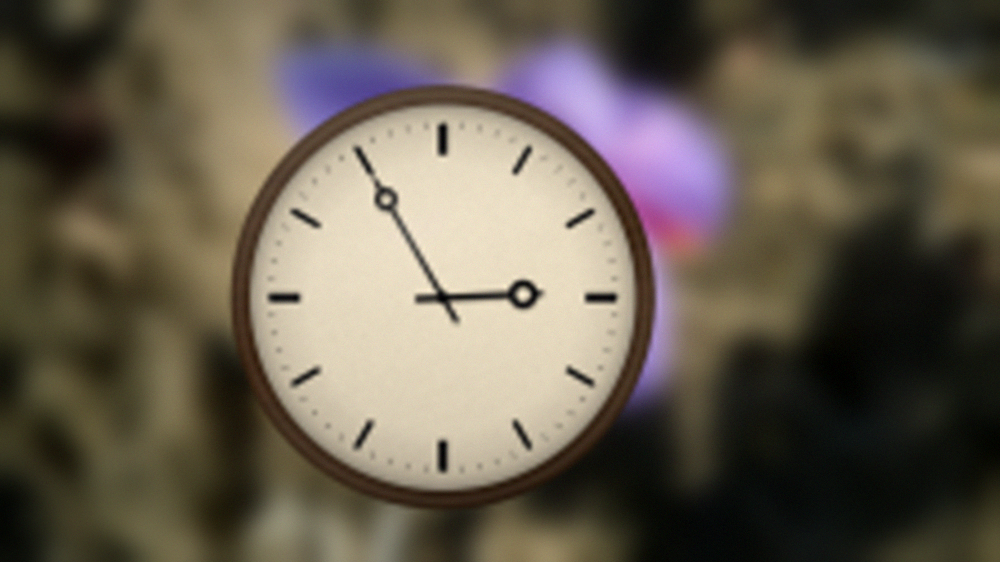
2:55
